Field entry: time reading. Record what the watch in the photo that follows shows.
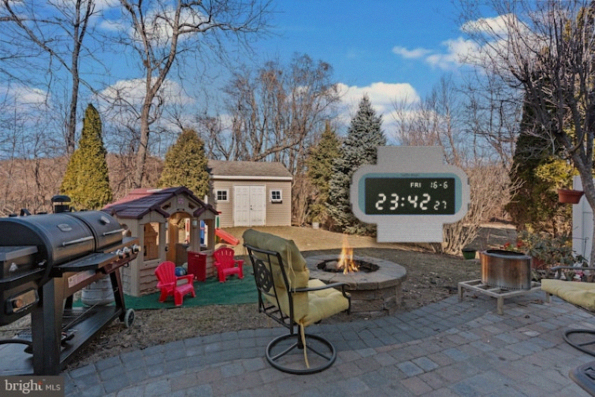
23:42:27
